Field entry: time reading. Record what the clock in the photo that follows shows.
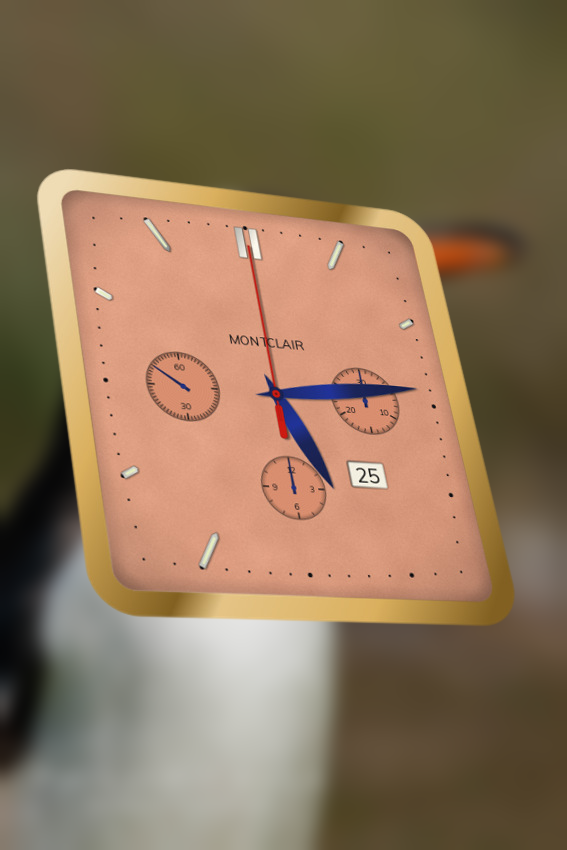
5:13:51
